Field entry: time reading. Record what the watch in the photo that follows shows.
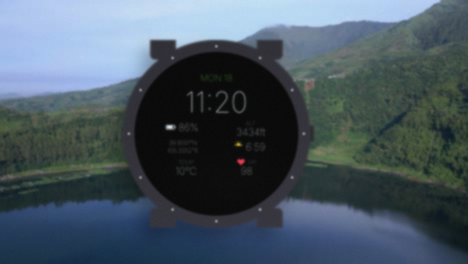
11:20
